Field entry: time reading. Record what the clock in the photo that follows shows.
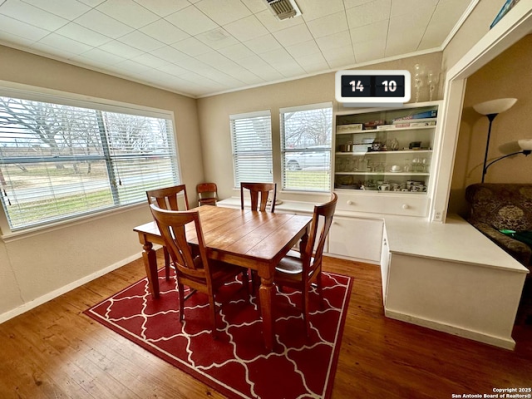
14:10
